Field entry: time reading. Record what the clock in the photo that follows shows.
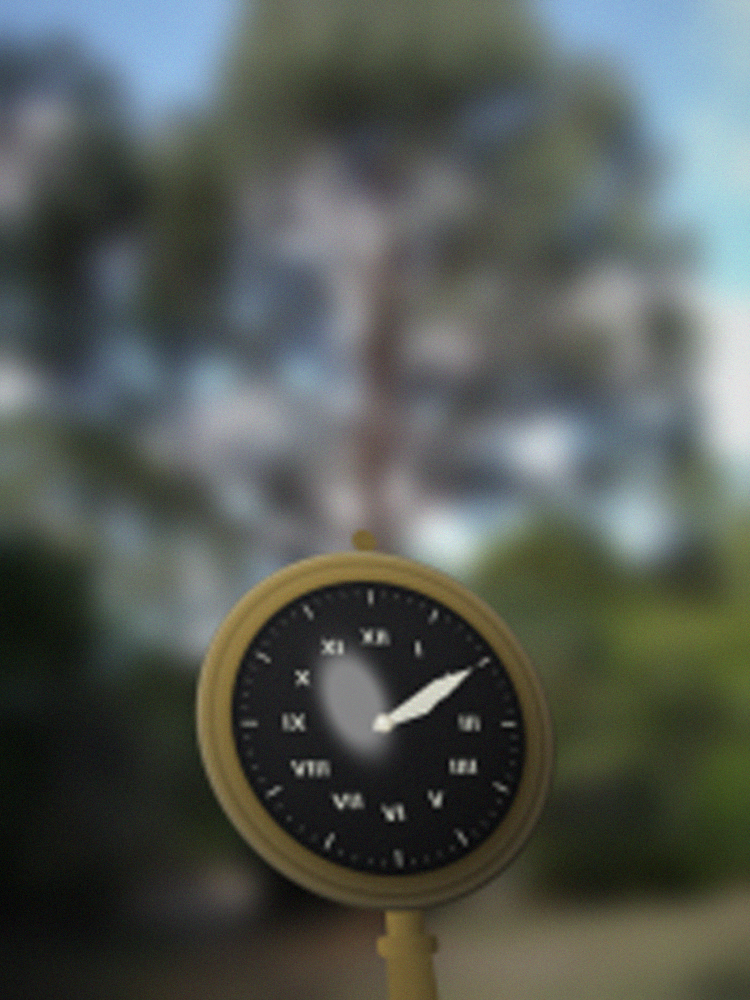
2:10
